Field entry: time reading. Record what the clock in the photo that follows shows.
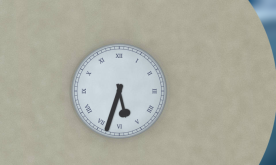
5:33
